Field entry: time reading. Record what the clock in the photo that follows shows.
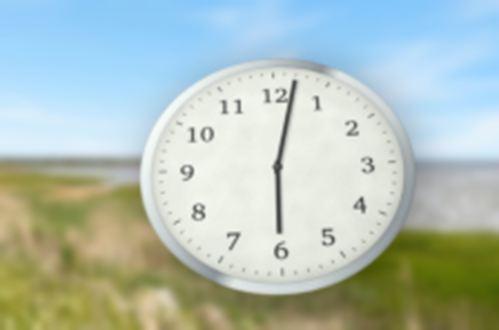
6:02
